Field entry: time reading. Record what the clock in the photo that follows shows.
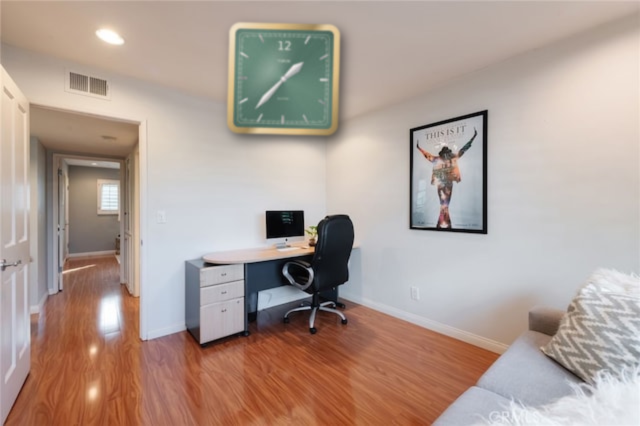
1:37
